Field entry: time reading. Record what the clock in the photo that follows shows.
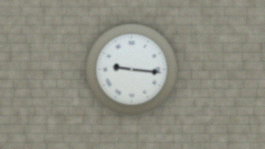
9:16
